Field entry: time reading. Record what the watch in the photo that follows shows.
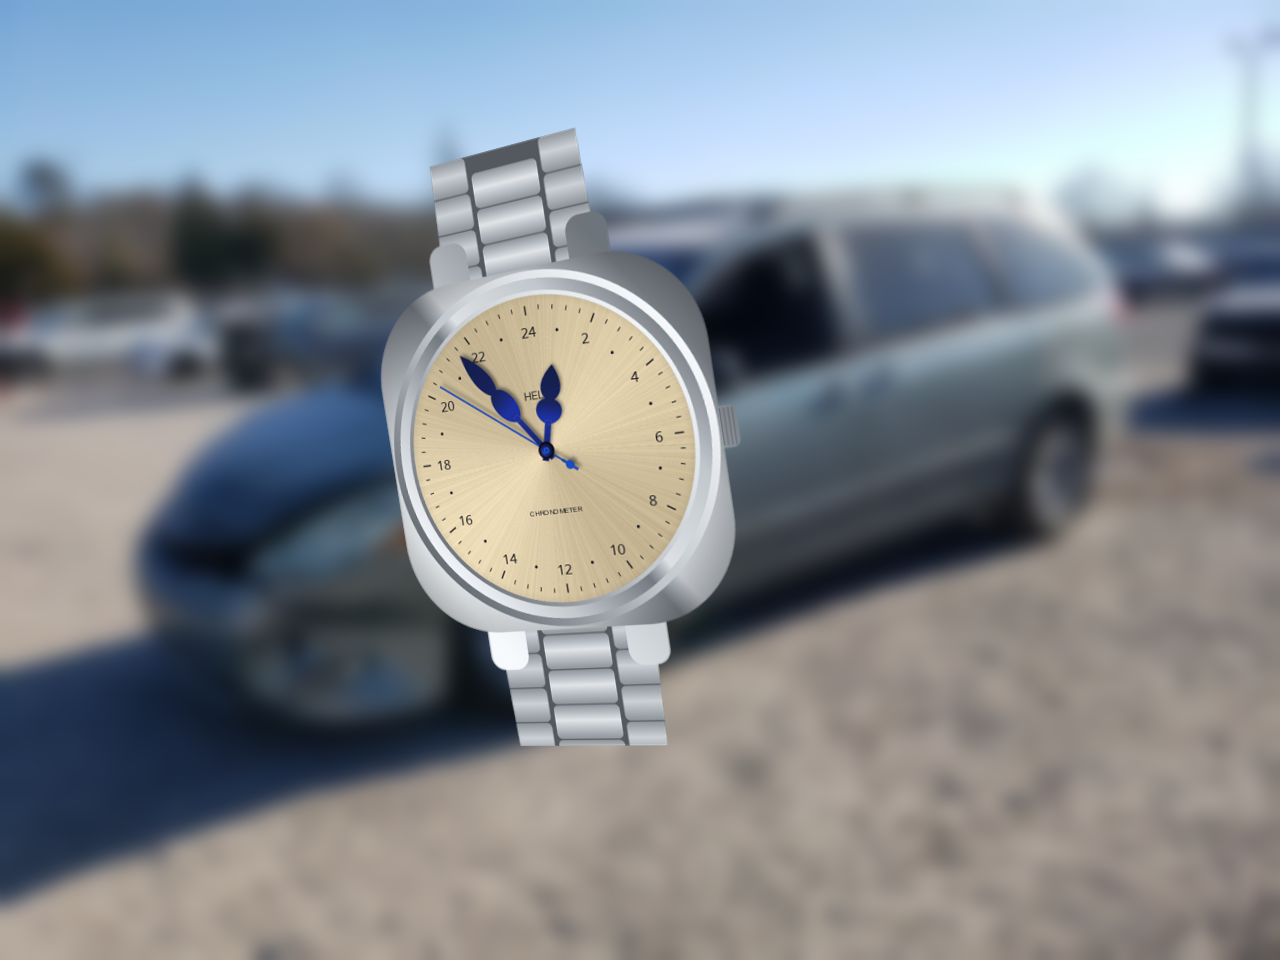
0:53:51
